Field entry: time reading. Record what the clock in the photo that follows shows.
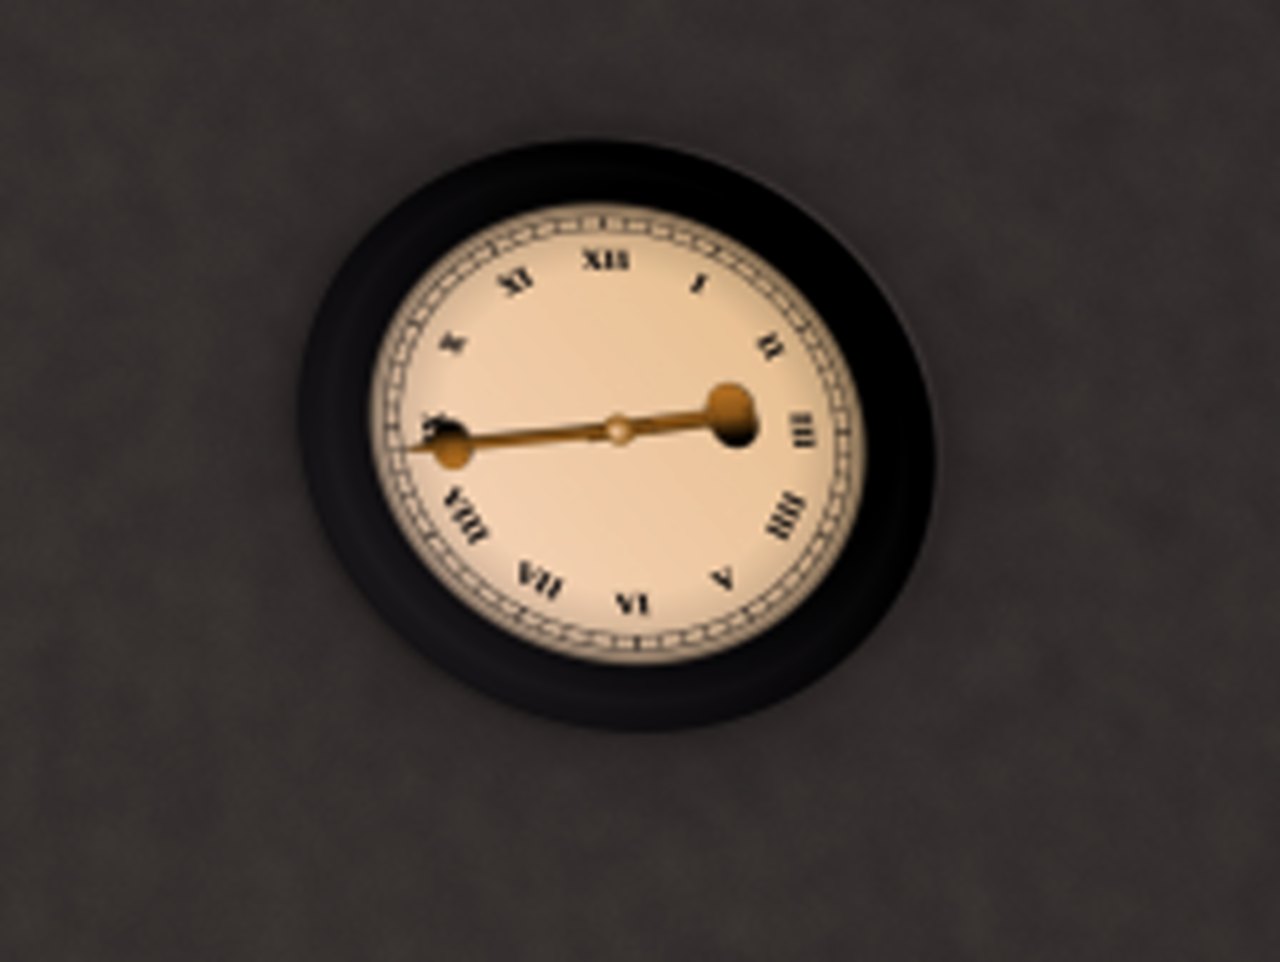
2:44
